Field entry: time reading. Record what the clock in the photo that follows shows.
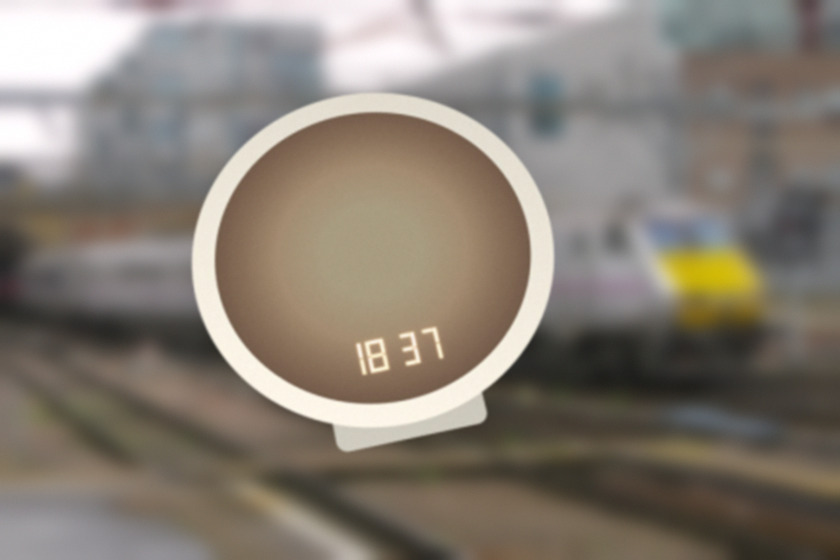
18:37
